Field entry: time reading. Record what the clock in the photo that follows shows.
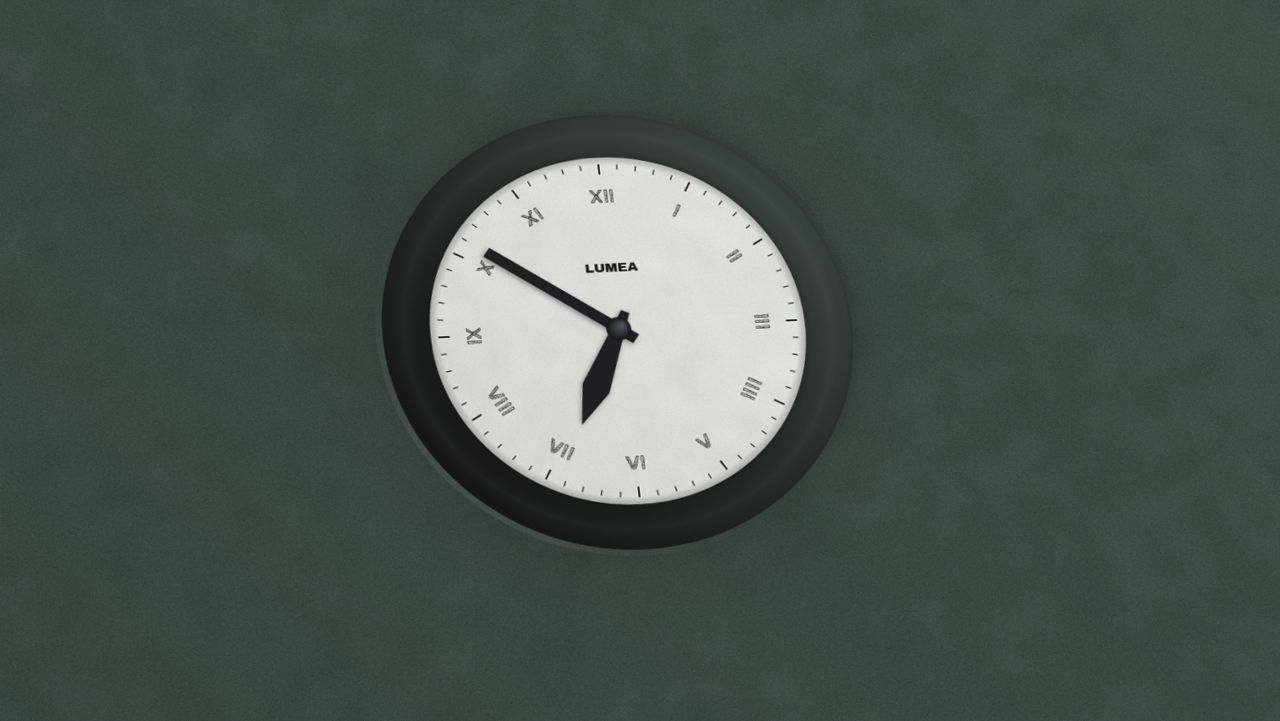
6:51
